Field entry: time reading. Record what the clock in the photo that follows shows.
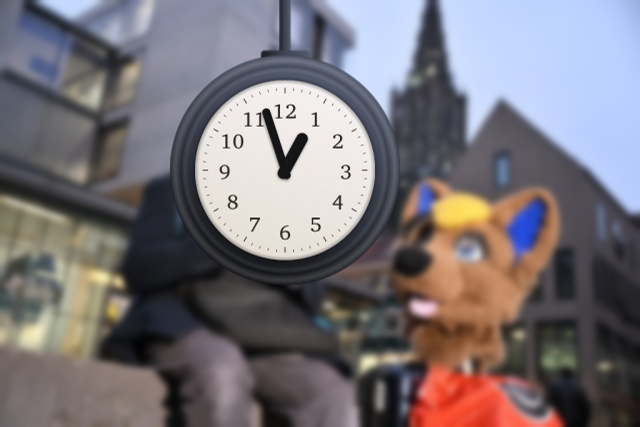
12:57
